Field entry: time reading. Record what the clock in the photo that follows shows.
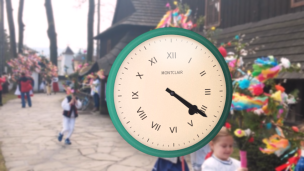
4:21
